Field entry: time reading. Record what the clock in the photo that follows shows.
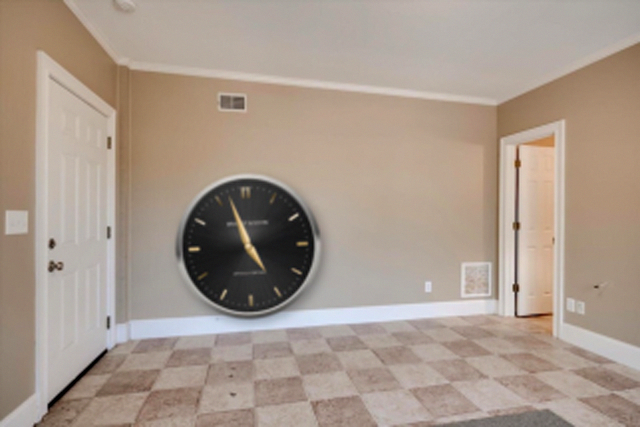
4:57
